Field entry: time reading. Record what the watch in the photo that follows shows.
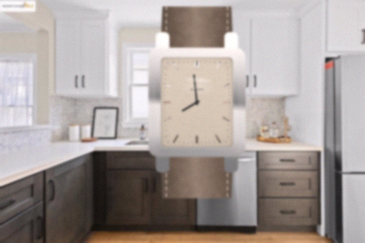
7:59
